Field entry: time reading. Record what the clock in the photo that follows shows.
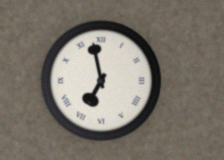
6:58
